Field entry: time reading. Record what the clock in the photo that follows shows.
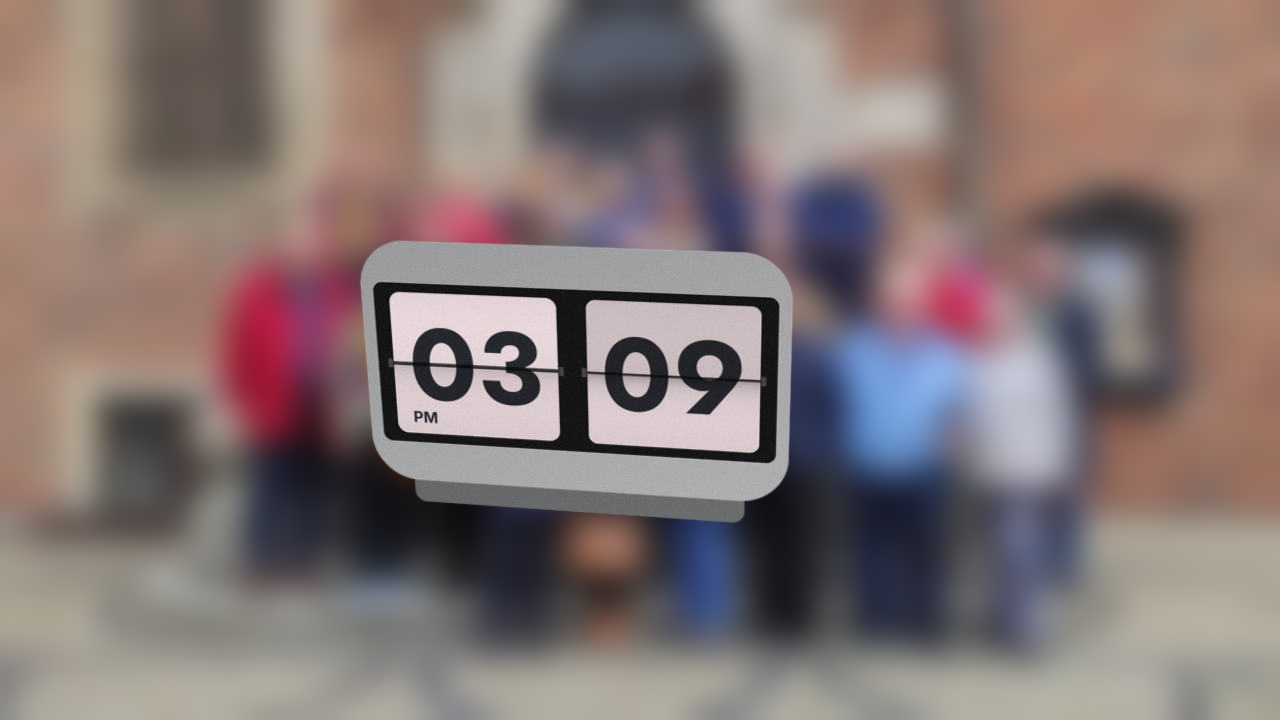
3:09
